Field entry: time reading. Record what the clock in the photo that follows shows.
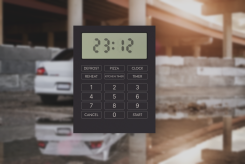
23:12
